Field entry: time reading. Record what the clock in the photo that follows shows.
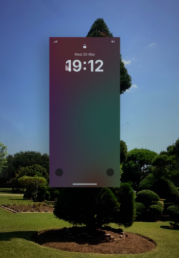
19:12
